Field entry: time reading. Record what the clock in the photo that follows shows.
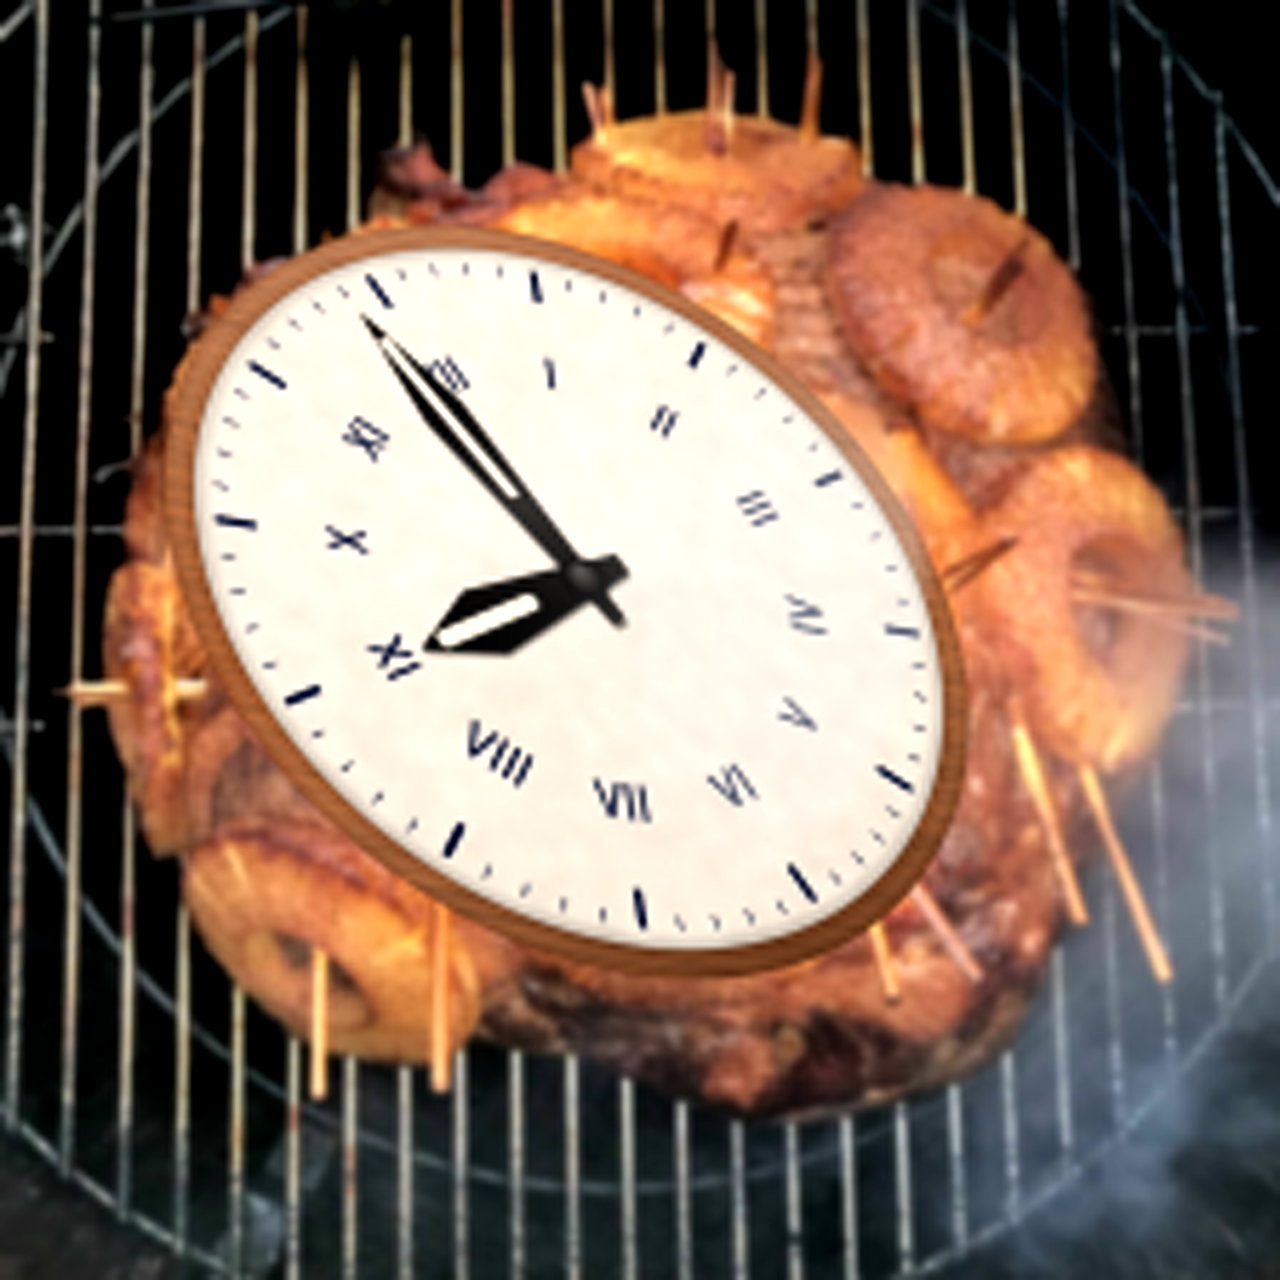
8:59
